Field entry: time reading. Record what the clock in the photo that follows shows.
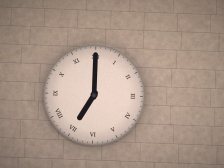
7:00
